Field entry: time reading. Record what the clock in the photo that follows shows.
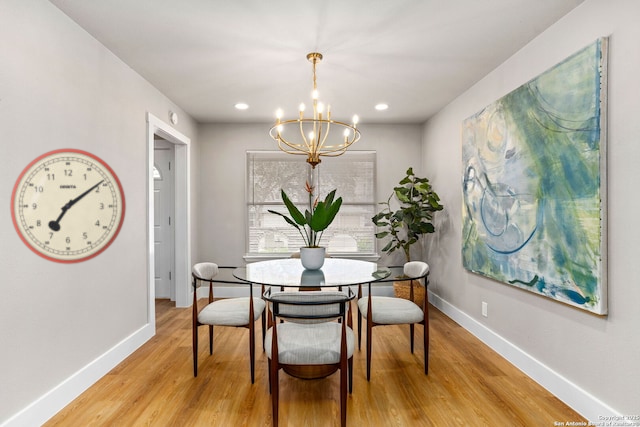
7:09
